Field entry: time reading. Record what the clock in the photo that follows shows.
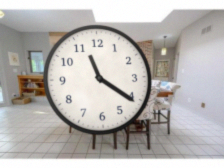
11:21
